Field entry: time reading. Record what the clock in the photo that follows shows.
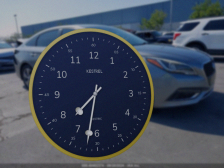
7:32
